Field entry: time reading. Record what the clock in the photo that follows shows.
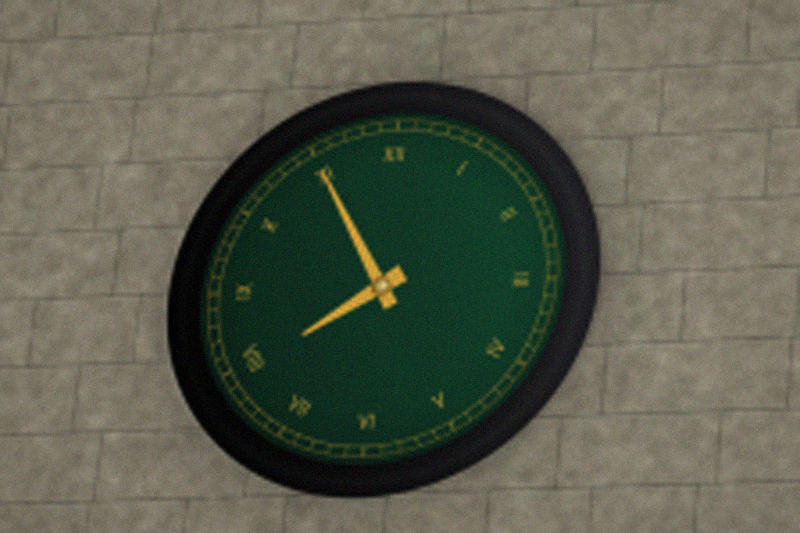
7:55
